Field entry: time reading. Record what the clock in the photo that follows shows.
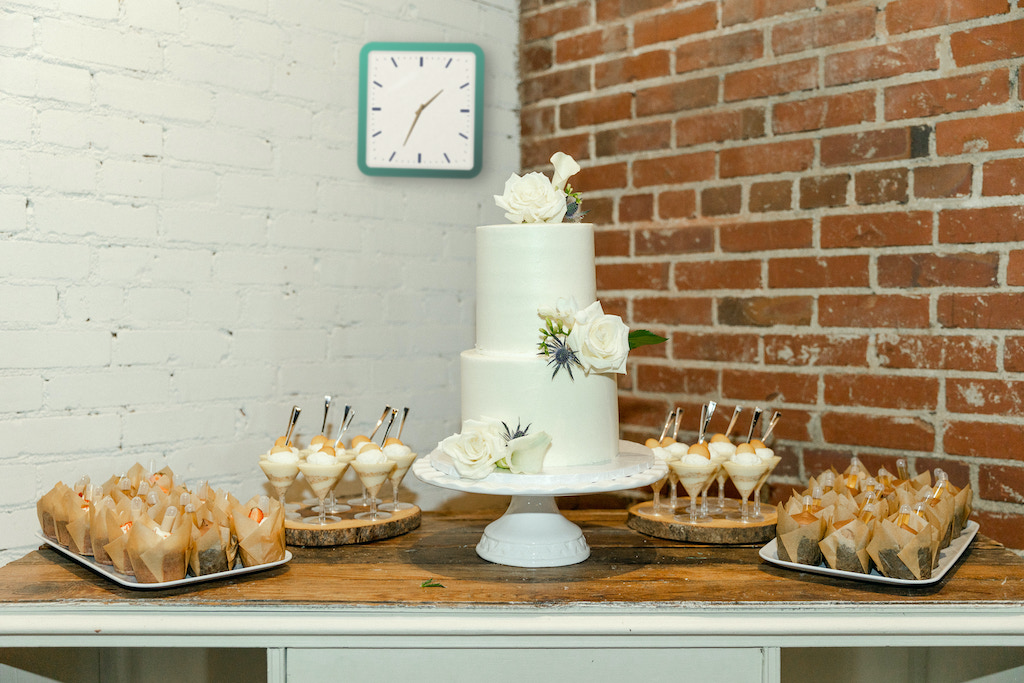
1:34
